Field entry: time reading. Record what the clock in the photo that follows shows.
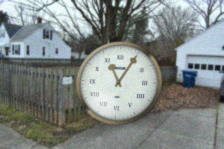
11:05
